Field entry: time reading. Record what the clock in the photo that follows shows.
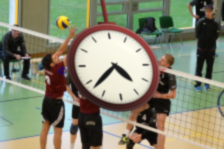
4:38
